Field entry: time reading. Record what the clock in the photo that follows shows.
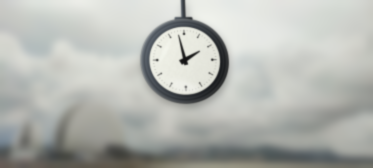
1:58
